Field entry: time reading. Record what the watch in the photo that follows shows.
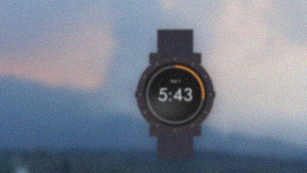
5:43
